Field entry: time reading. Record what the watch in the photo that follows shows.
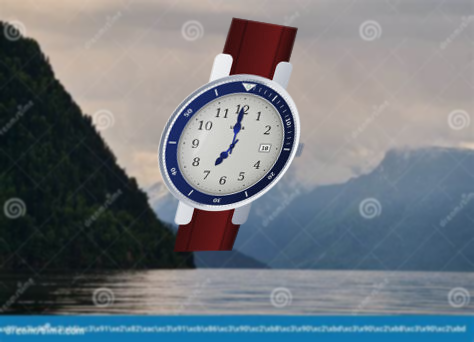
7:00
